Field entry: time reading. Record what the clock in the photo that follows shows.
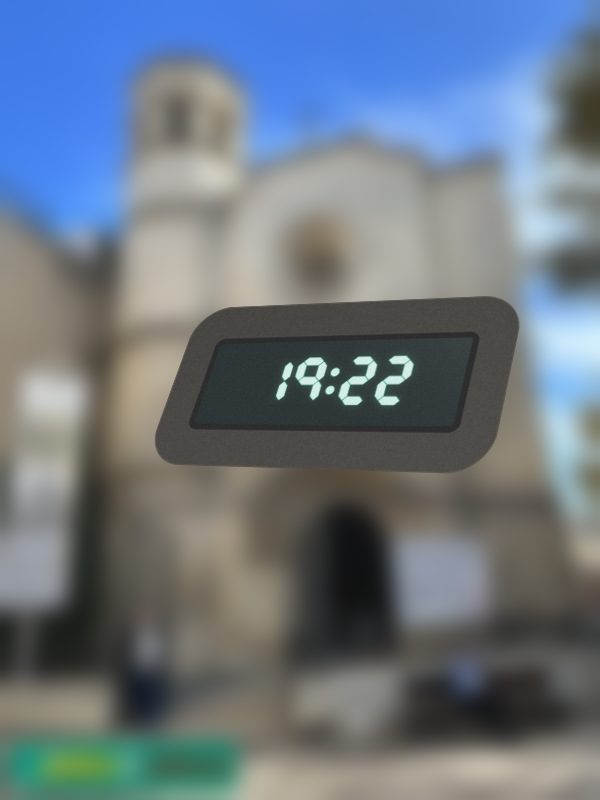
19:22
